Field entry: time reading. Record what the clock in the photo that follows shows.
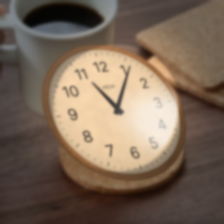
11:06
